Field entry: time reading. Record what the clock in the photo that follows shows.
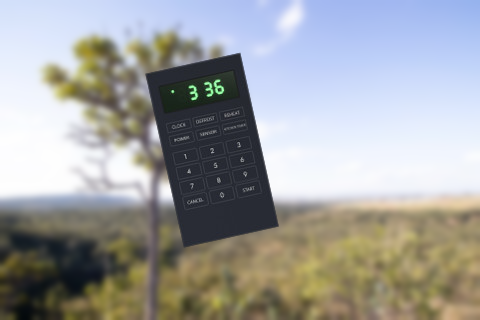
3:36
